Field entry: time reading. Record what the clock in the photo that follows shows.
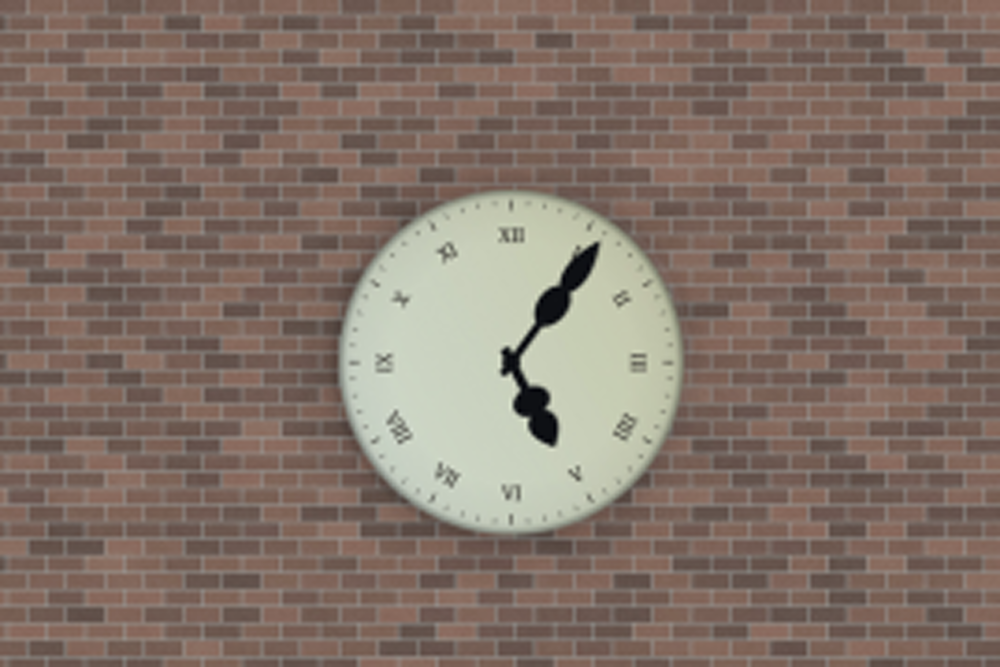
5:06
